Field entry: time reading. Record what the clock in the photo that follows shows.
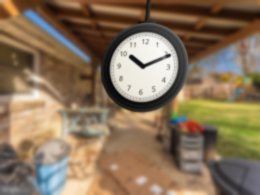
10:11
